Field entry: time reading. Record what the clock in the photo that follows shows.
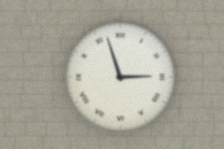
2:57
